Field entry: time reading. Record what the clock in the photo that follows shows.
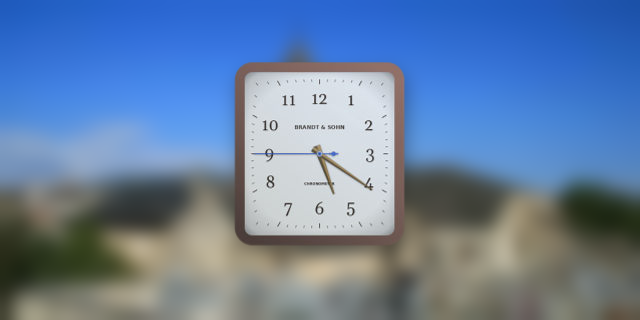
5:20:45
